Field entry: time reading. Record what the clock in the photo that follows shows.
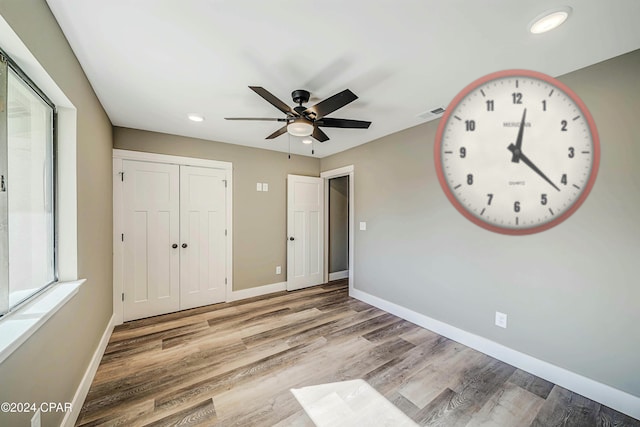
12:22
